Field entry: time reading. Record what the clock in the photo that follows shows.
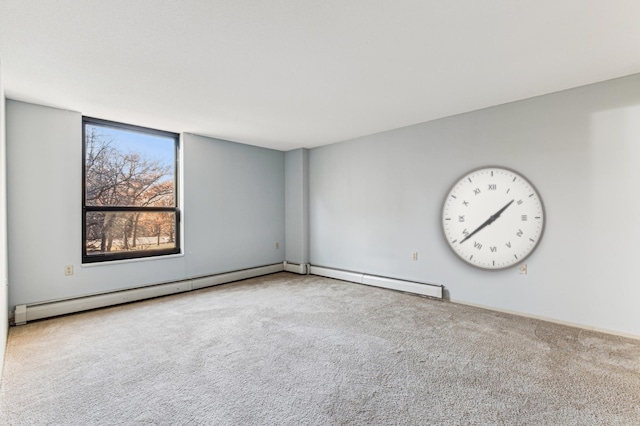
1:39
